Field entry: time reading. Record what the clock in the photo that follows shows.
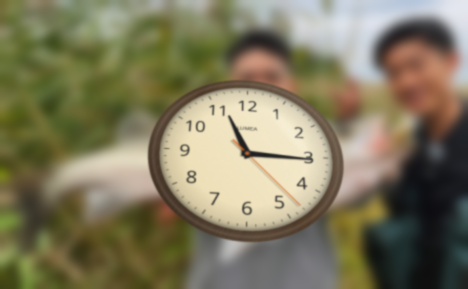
11:15:23
